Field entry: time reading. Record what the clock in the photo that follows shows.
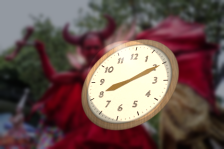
8:10
